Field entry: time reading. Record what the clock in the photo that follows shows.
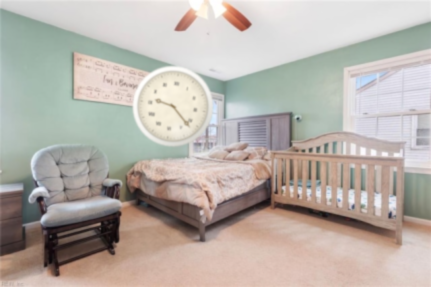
9:22
